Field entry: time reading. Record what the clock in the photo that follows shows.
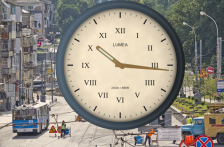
10:16
